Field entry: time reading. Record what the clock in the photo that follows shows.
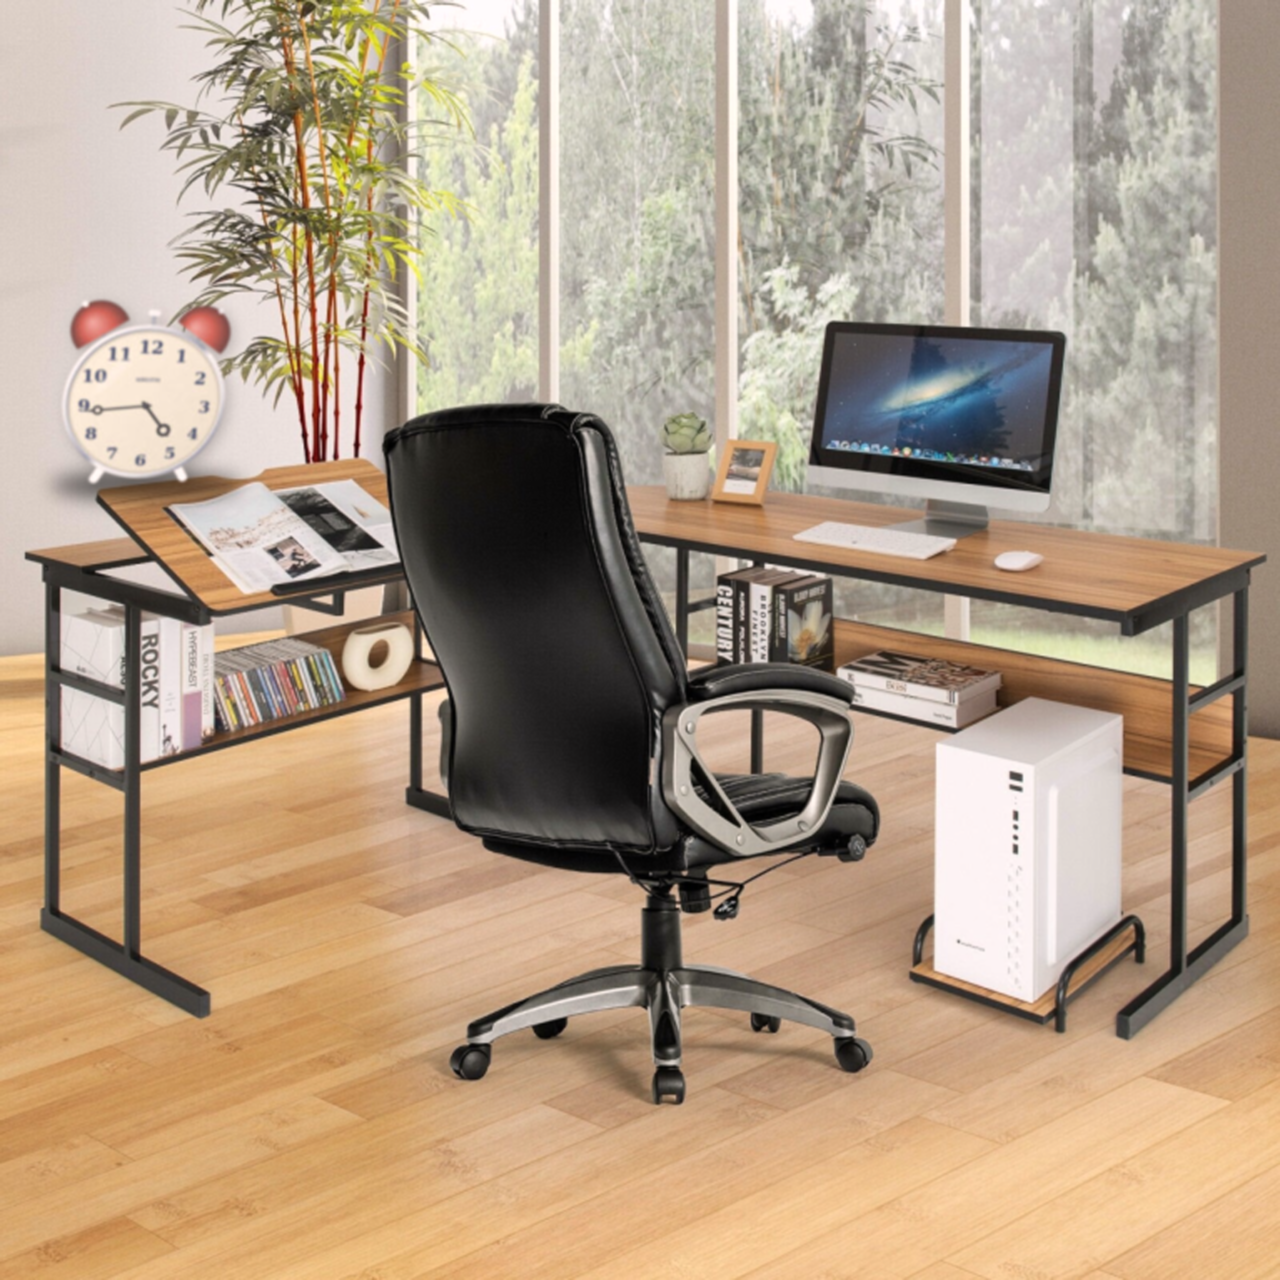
4:44
